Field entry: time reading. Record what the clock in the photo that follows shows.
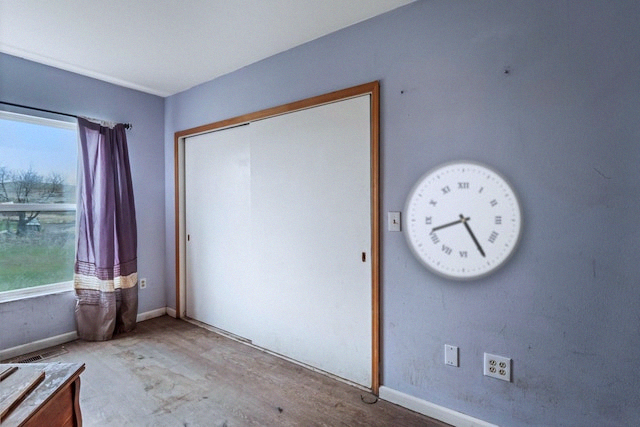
8:25
